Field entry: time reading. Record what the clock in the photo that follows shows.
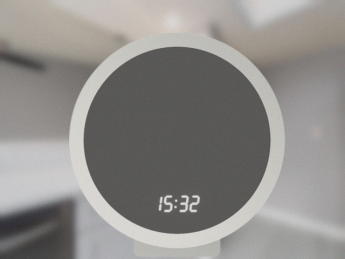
15:32
